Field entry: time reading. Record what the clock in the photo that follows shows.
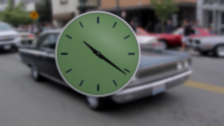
10:21
